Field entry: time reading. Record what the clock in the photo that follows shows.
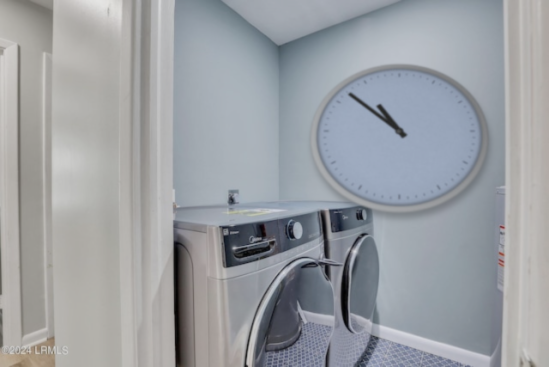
10:52
